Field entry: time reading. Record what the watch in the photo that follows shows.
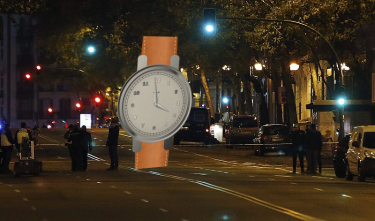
3:59
